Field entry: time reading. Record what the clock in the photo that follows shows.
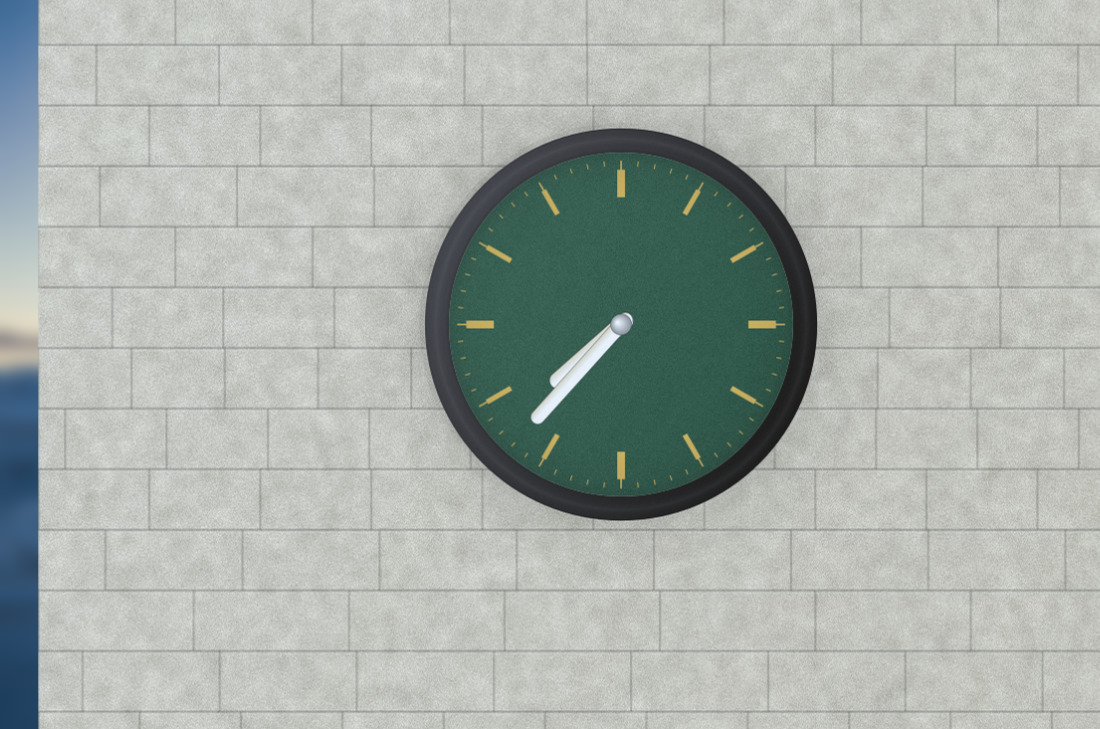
7:37
